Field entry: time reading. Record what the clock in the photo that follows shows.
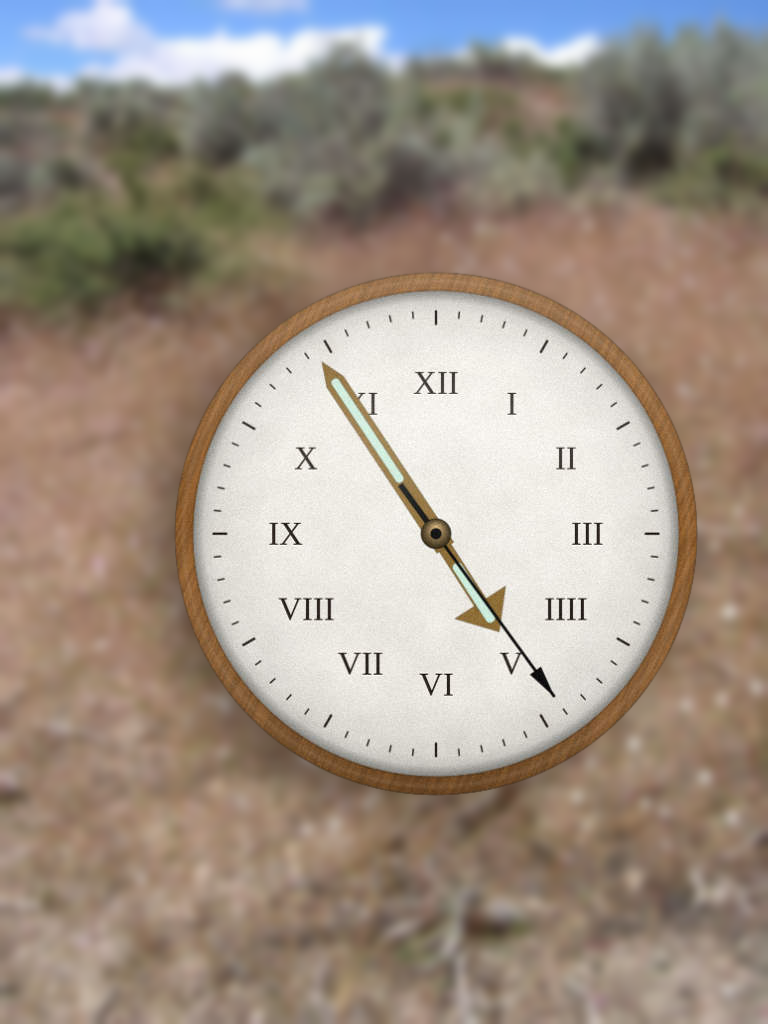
4:54:24
